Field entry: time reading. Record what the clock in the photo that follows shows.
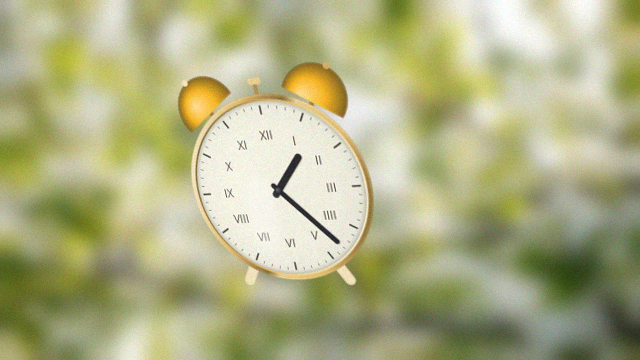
1:23
